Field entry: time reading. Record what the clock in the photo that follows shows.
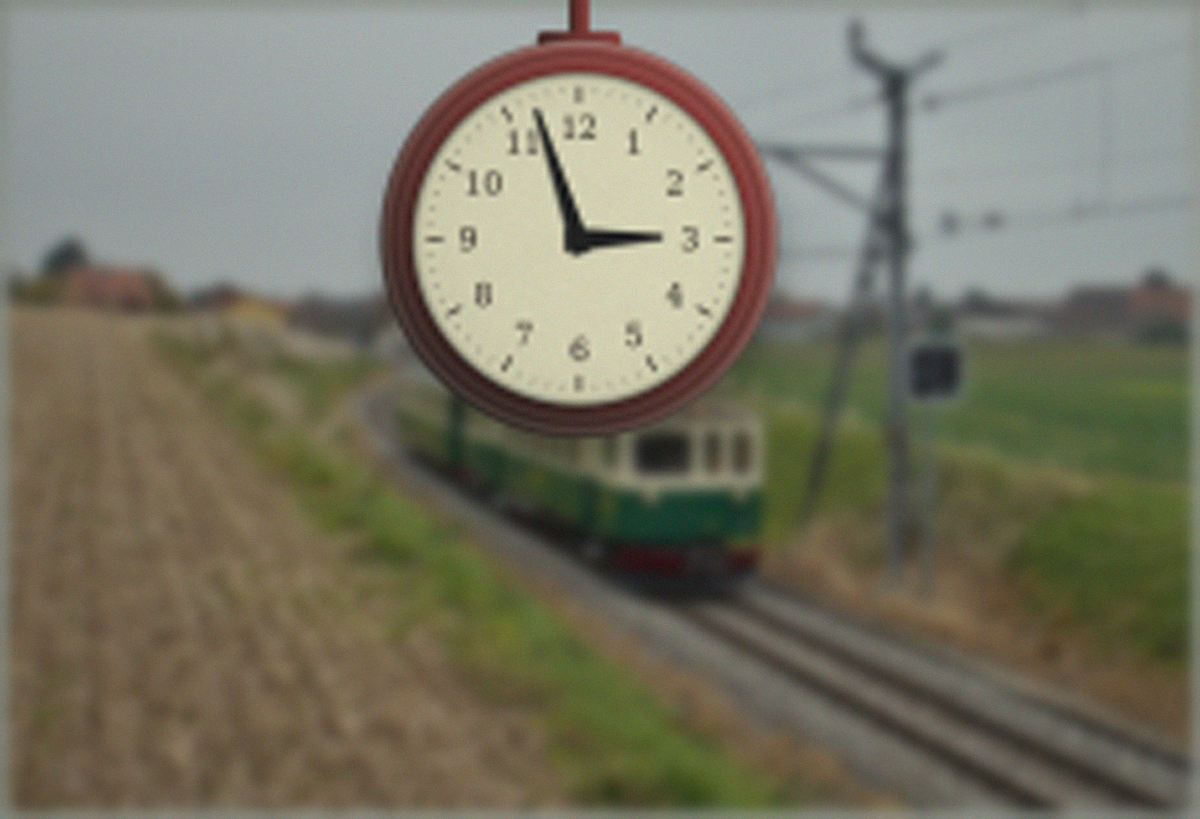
2:57
